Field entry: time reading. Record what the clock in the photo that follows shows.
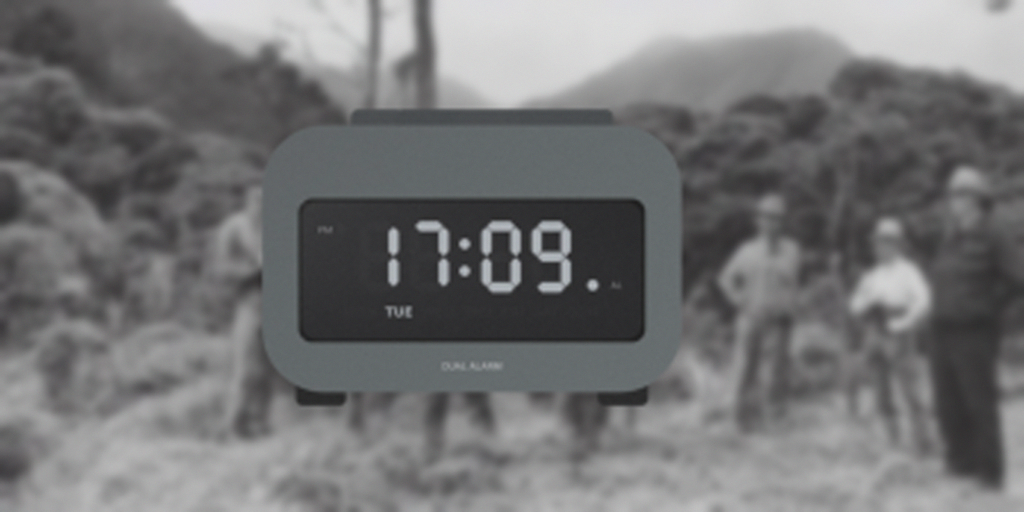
17:09
